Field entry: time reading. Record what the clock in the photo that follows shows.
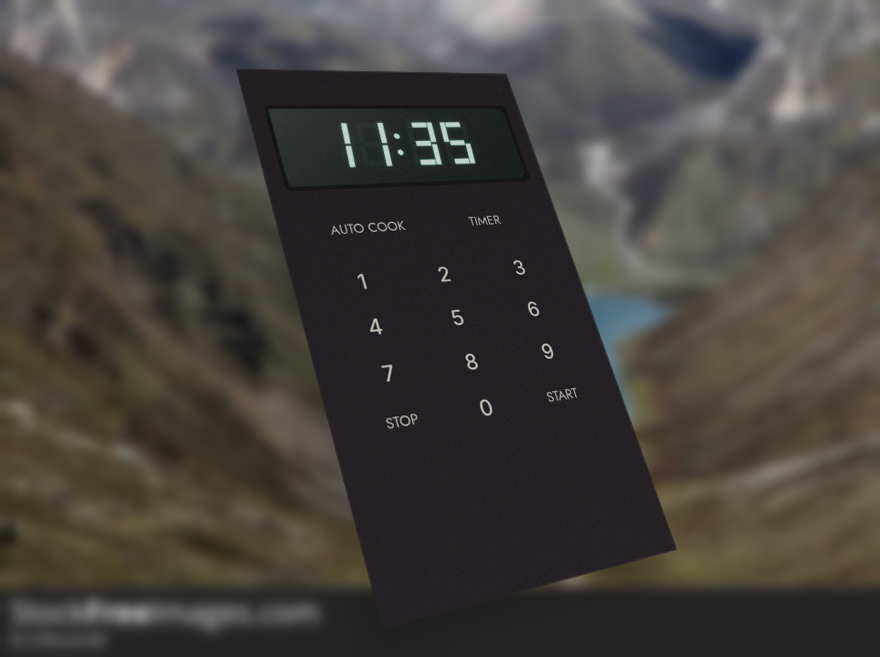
11:35
